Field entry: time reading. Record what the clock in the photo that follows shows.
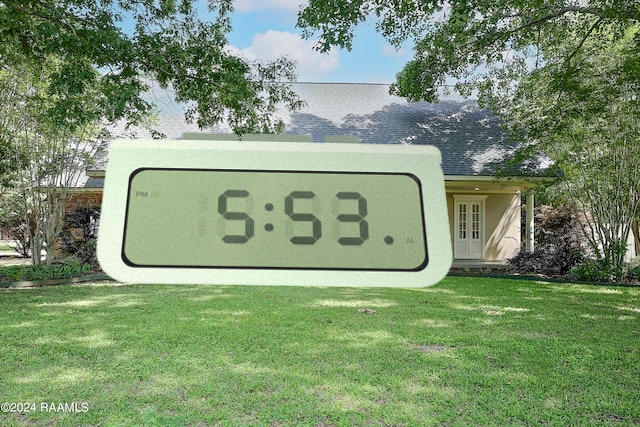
5:53
